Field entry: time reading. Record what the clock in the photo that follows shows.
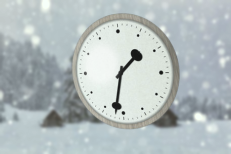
1:32
